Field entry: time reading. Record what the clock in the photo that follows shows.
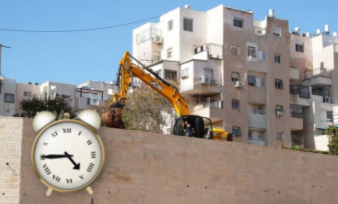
4:45
